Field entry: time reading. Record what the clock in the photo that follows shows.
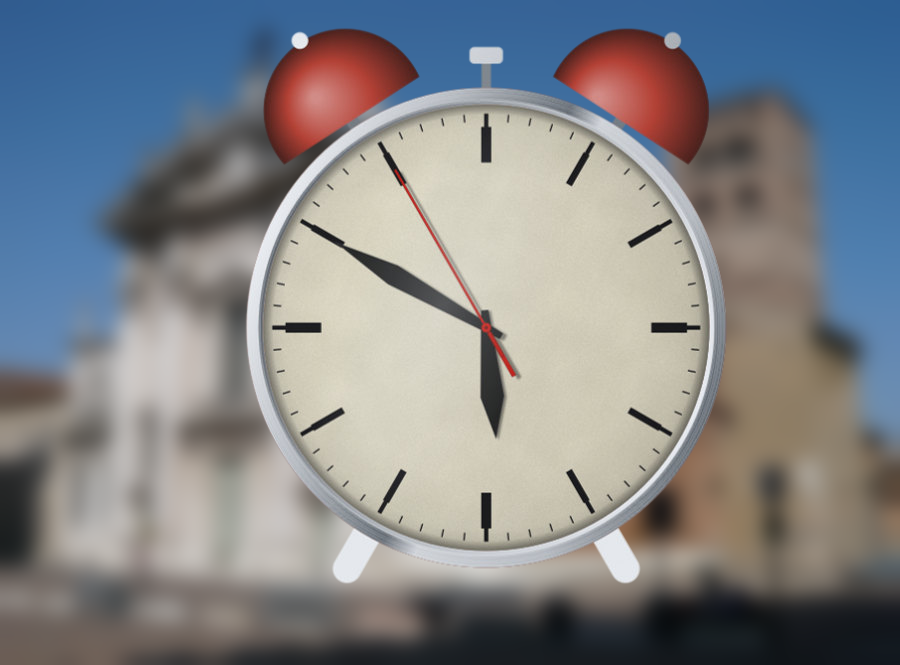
5:49:55
